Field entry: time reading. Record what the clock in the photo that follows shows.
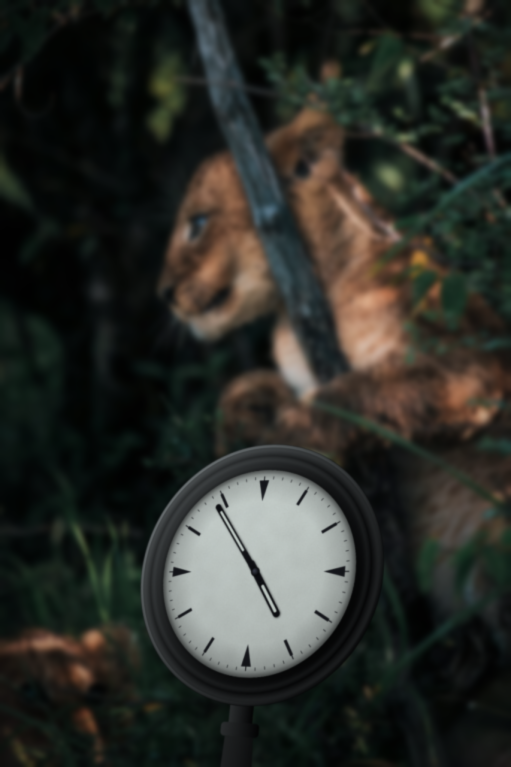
4:54
